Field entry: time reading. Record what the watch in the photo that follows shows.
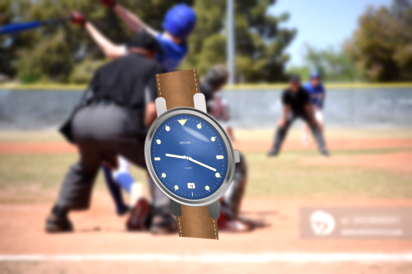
9:19
